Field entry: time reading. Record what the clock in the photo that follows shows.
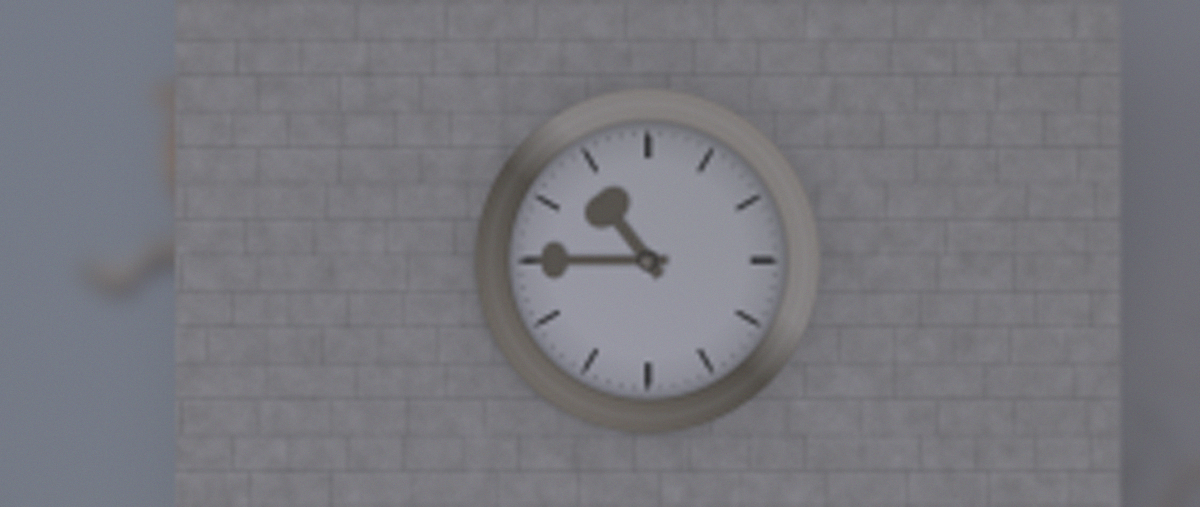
10:45
